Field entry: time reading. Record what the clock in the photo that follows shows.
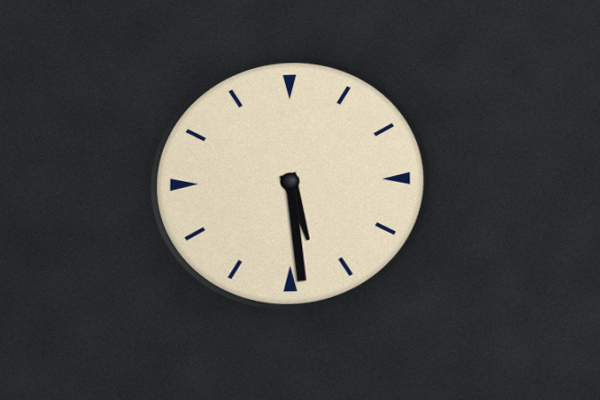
5:29
